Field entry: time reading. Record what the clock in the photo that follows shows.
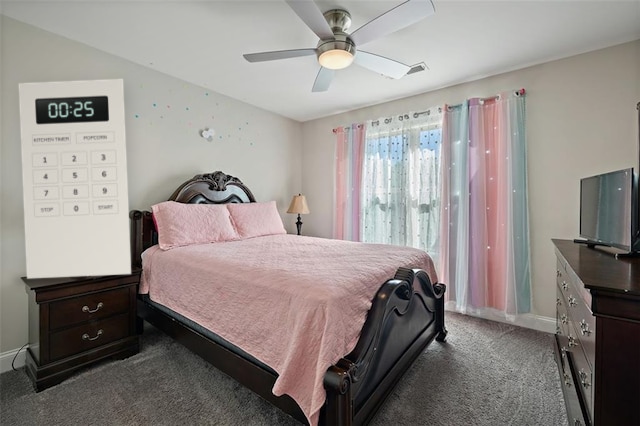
0:25
